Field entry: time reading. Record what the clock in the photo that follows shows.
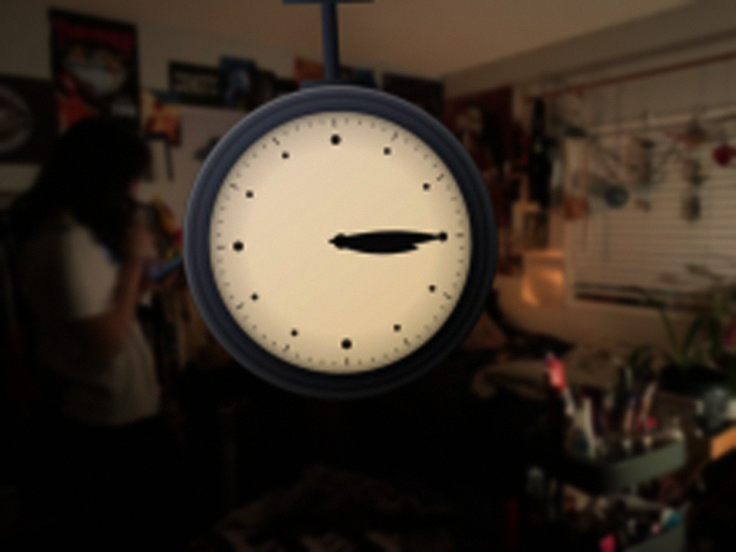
3:15
